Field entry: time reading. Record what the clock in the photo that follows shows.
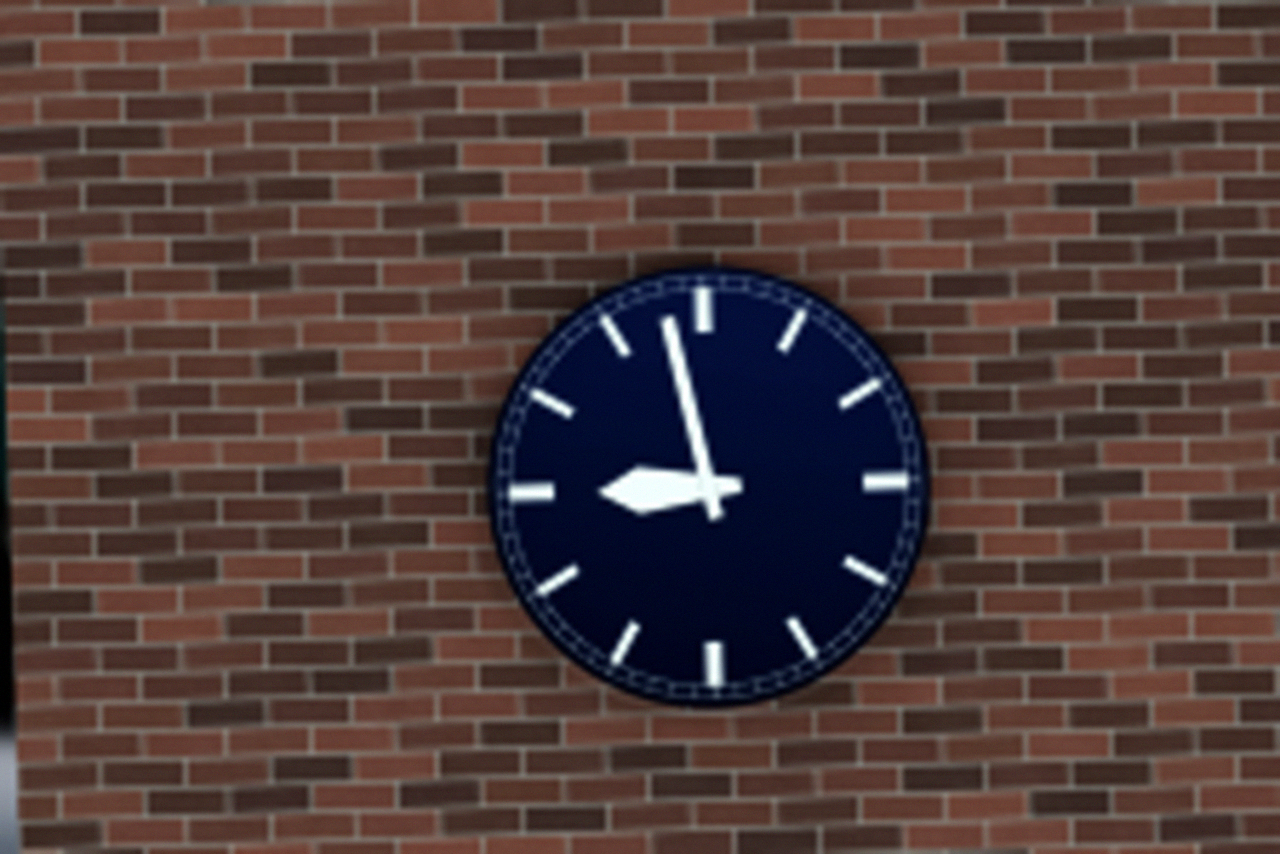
8:58
